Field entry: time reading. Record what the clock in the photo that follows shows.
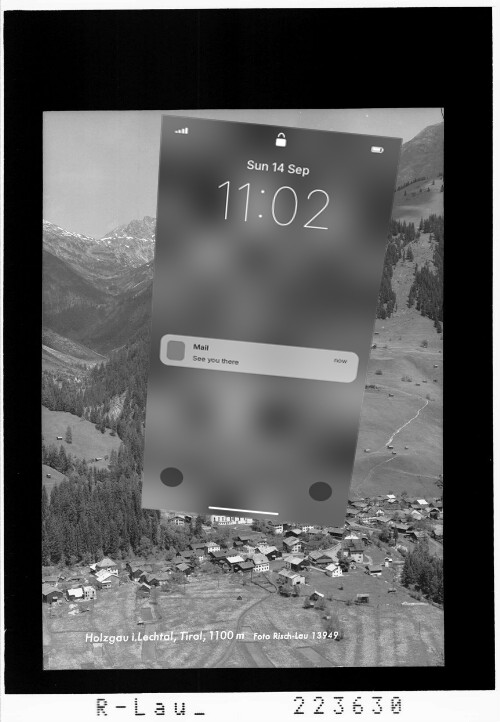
11:02
